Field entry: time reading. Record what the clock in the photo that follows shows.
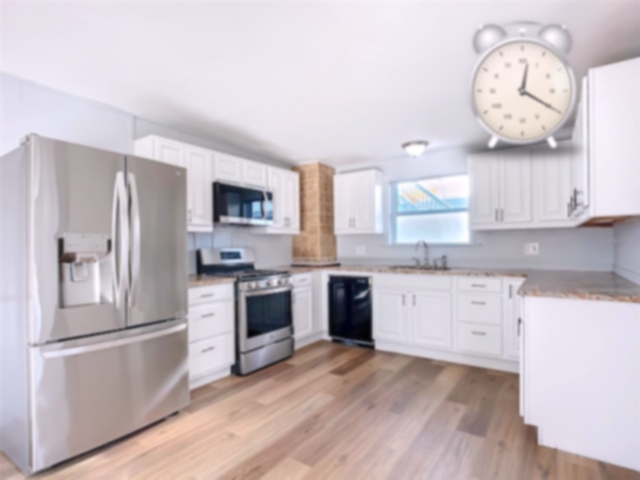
12:20
